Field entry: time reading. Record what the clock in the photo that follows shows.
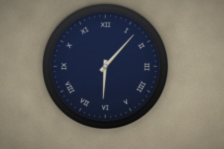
6:07
